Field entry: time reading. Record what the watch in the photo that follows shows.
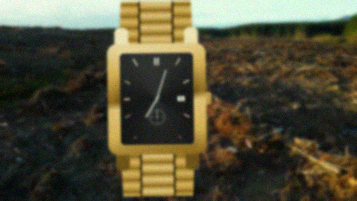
7:03
